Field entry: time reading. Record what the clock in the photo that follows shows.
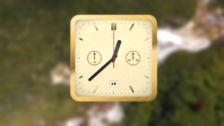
12:38
